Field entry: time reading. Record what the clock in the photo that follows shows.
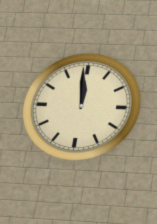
11:59
